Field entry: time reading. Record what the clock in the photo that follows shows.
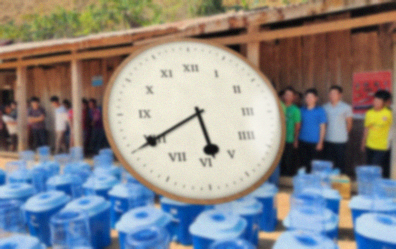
5:40
